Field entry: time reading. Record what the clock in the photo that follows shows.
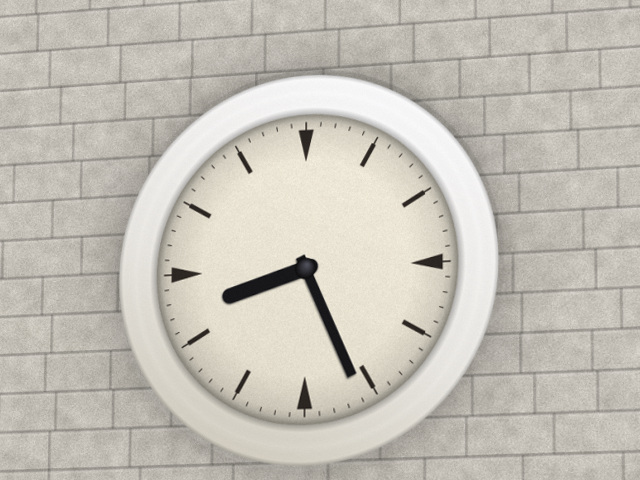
8:26
